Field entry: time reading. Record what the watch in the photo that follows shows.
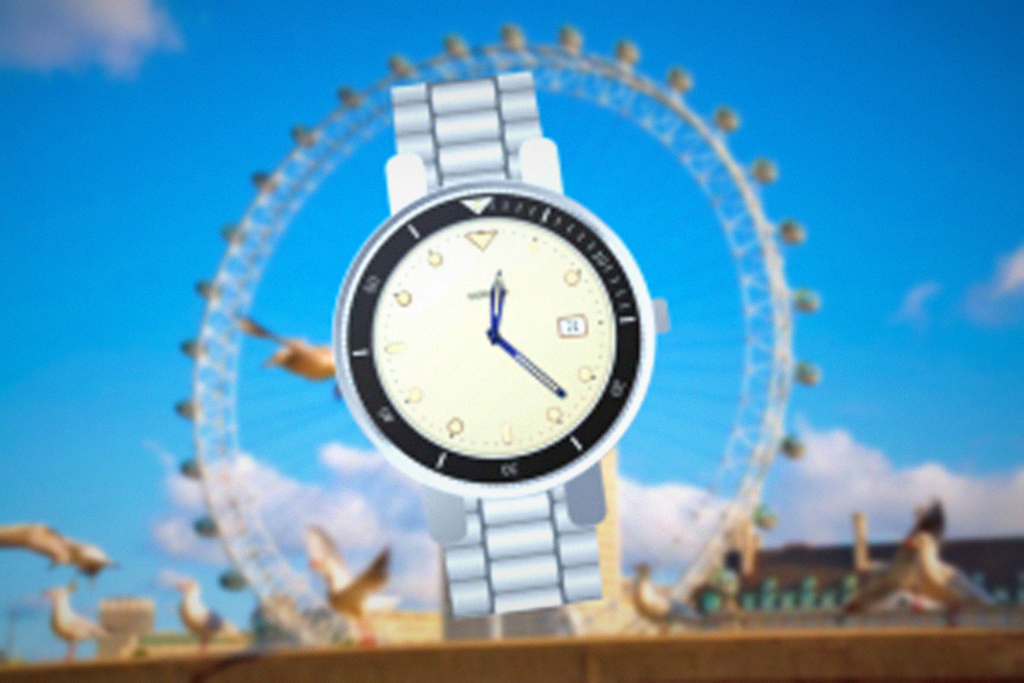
12:23
